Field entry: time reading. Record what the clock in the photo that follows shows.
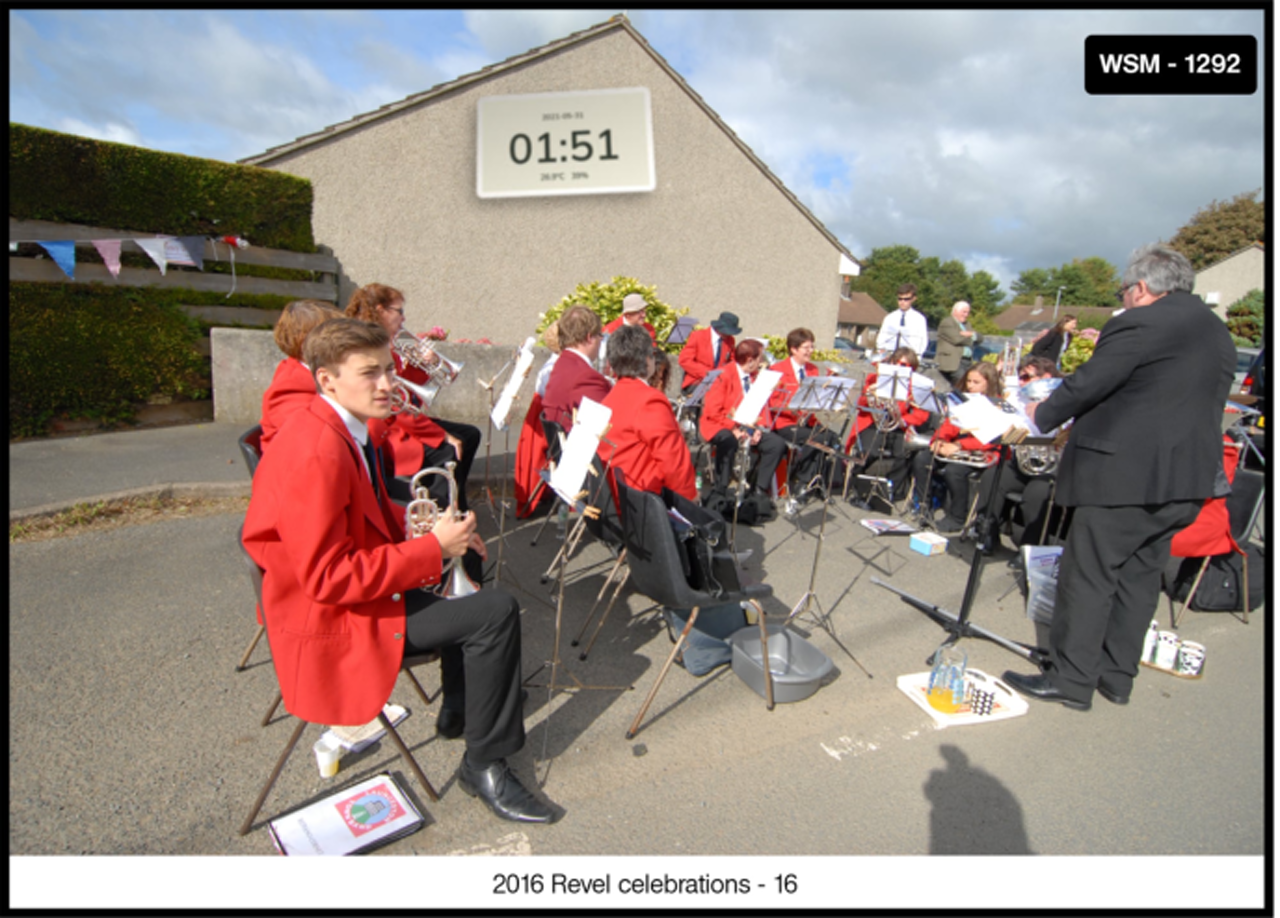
1:51
